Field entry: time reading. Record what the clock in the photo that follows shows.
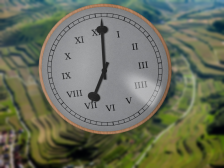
7:01
